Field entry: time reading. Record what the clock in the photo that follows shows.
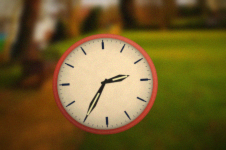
2:35
